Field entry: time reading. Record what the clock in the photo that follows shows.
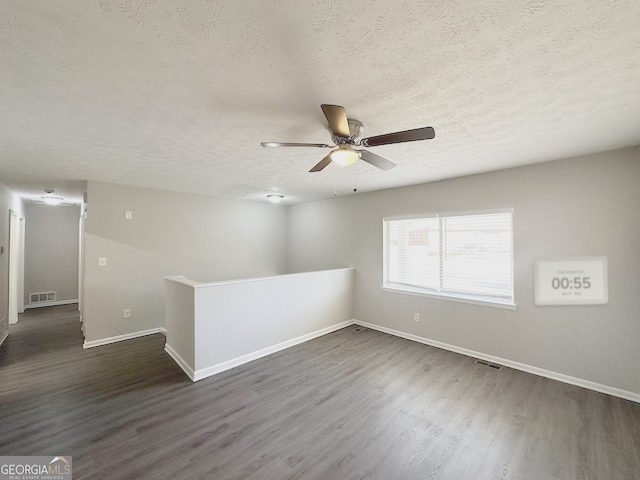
0:55
